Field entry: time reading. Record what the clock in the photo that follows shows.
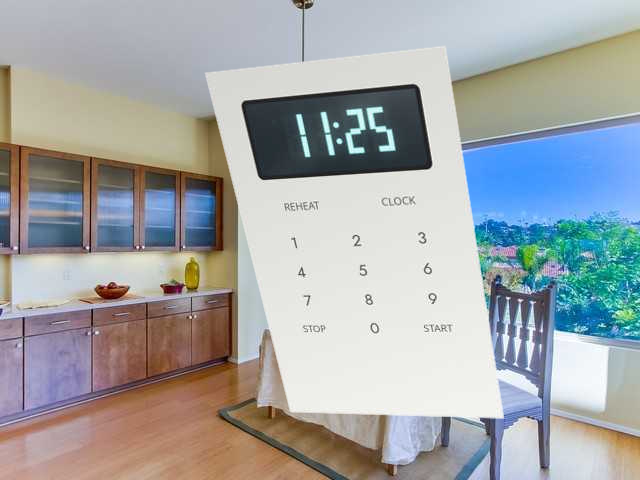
11:25
